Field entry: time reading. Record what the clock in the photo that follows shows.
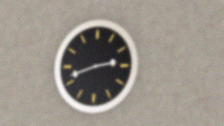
2:42
